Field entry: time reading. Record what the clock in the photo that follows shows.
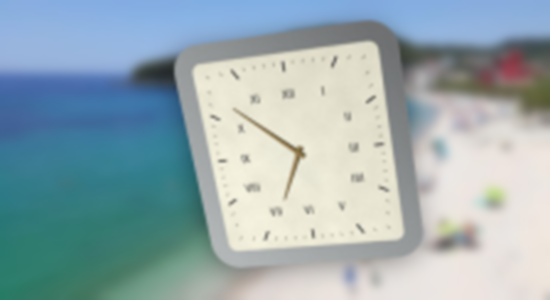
6:52
